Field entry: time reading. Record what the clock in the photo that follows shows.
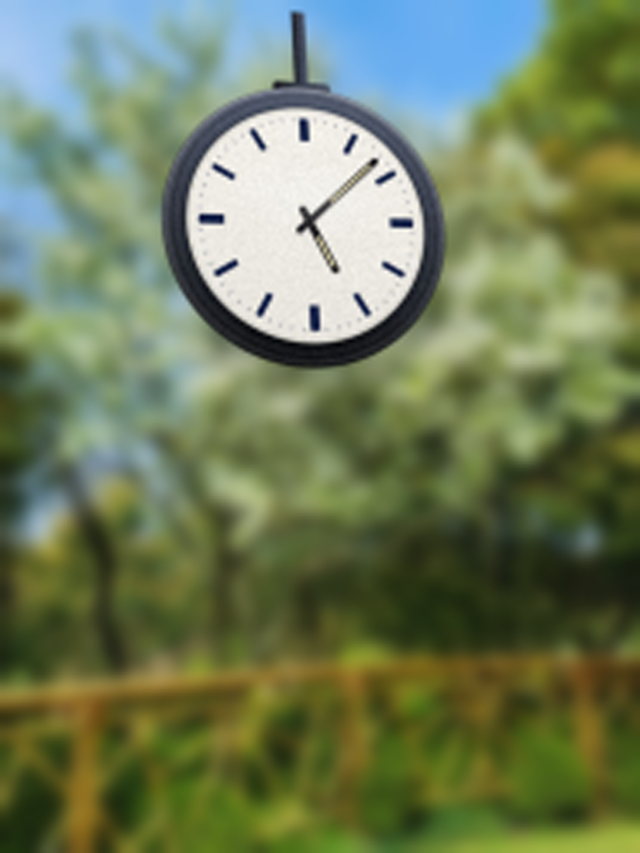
5:08
